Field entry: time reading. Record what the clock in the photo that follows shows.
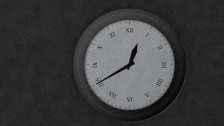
12:40
